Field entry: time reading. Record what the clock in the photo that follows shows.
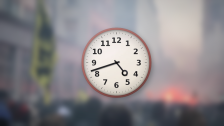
4:42
